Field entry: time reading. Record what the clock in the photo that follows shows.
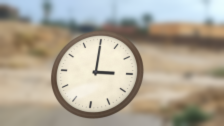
3:00
